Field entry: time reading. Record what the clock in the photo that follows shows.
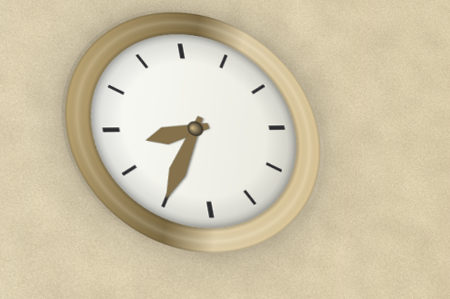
8:35
